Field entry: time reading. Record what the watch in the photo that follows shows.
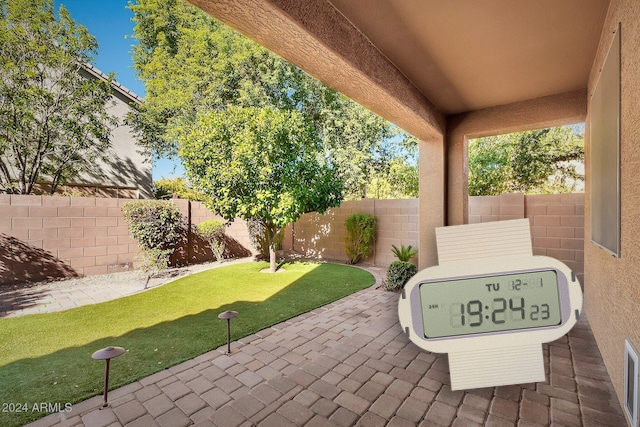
19:24:23
